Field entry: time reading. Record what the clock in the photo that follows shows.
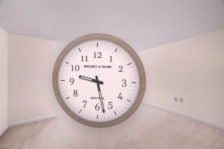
9:28
